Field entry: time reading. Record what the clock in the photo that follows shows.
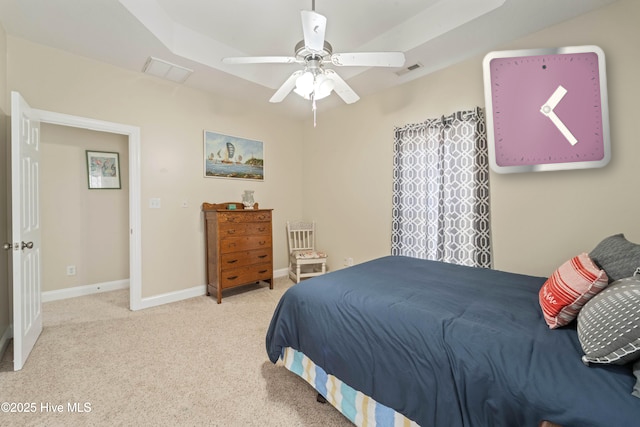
1:24
